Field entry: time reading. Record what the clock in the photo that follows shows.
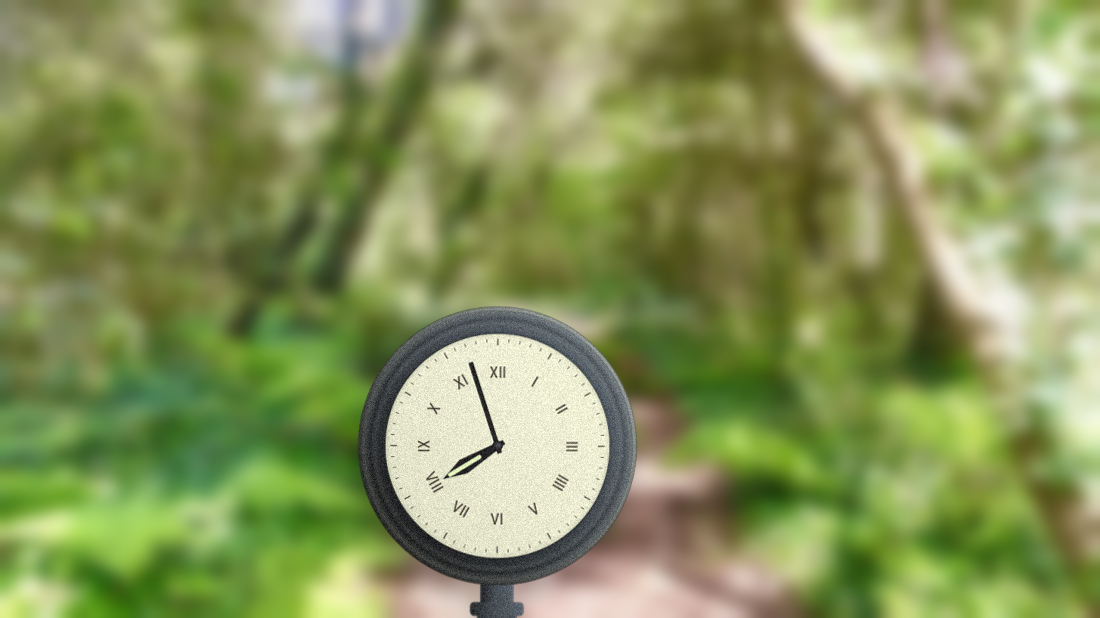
7:57
